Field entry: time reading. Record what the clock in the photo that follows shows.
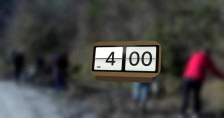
4:00
